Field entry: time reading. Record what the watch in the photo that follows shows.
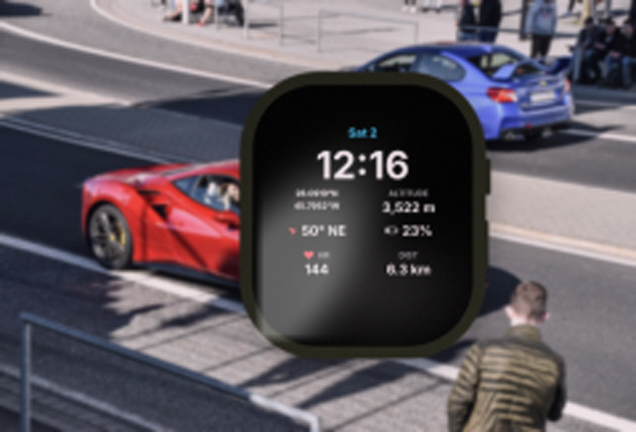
12:16
